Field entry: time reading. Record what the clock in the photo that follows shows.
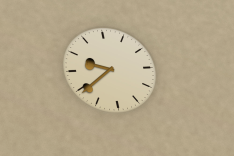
9:39
